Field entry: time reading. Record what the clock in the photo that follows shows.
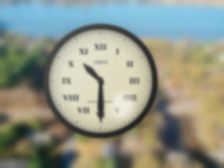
10:30
